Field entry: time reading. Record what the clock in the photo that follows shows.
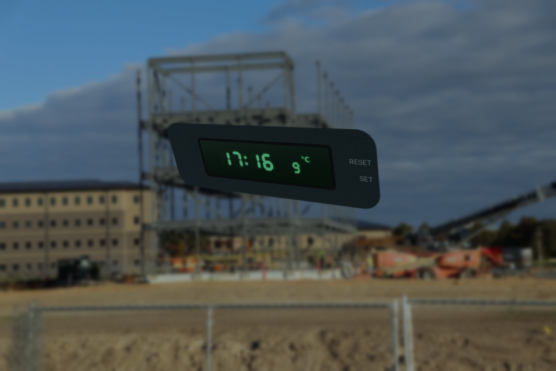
17:16
